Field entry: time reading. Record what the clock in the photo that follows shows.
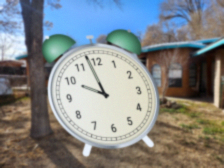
9:58
